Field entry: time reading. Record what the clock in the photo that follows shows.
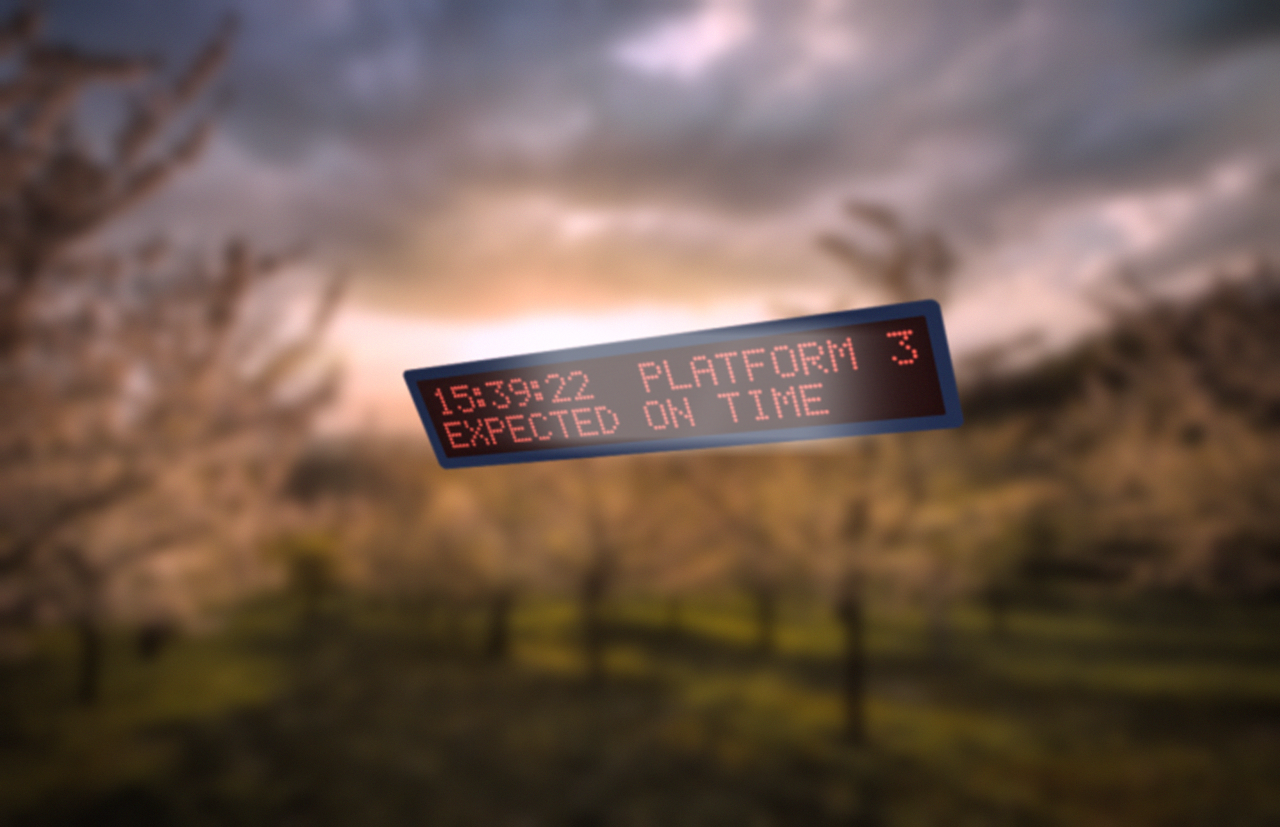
15:39:22
